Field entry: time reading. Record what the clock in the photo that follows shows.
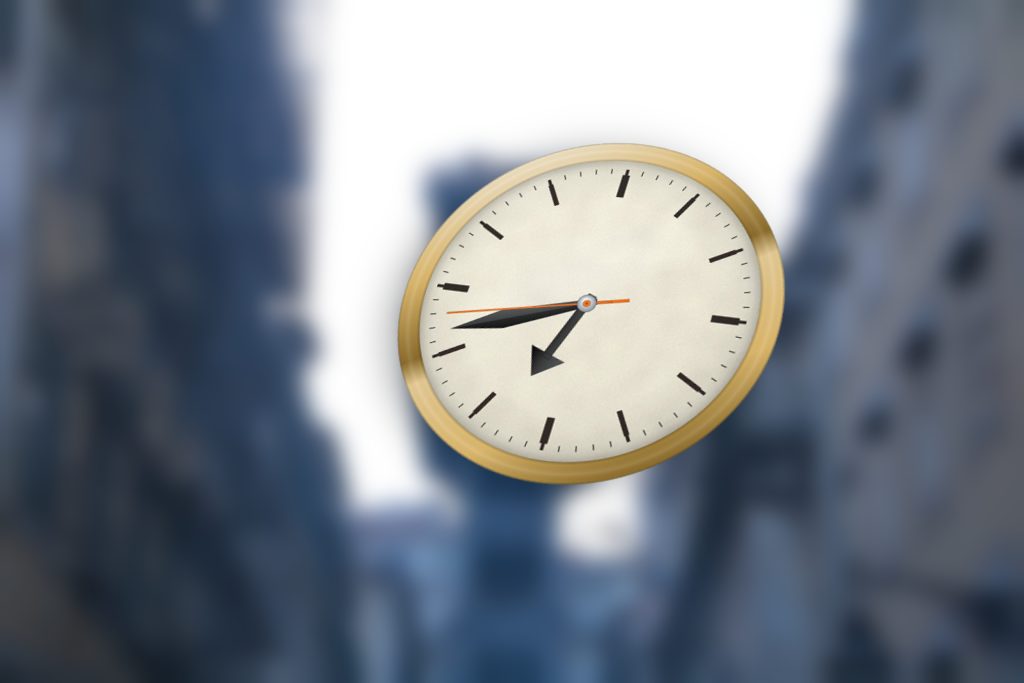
6:41:43
